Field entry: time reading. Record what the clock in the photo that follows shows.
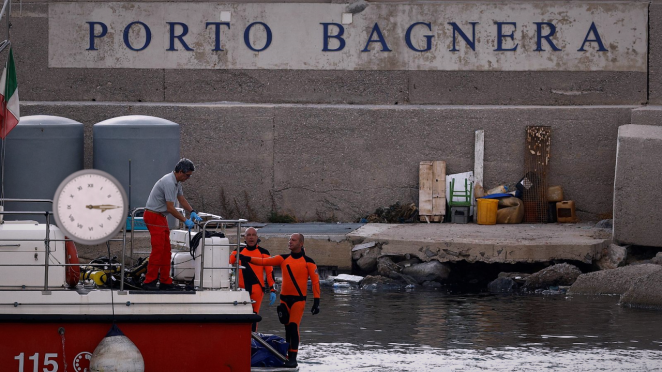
3:15
